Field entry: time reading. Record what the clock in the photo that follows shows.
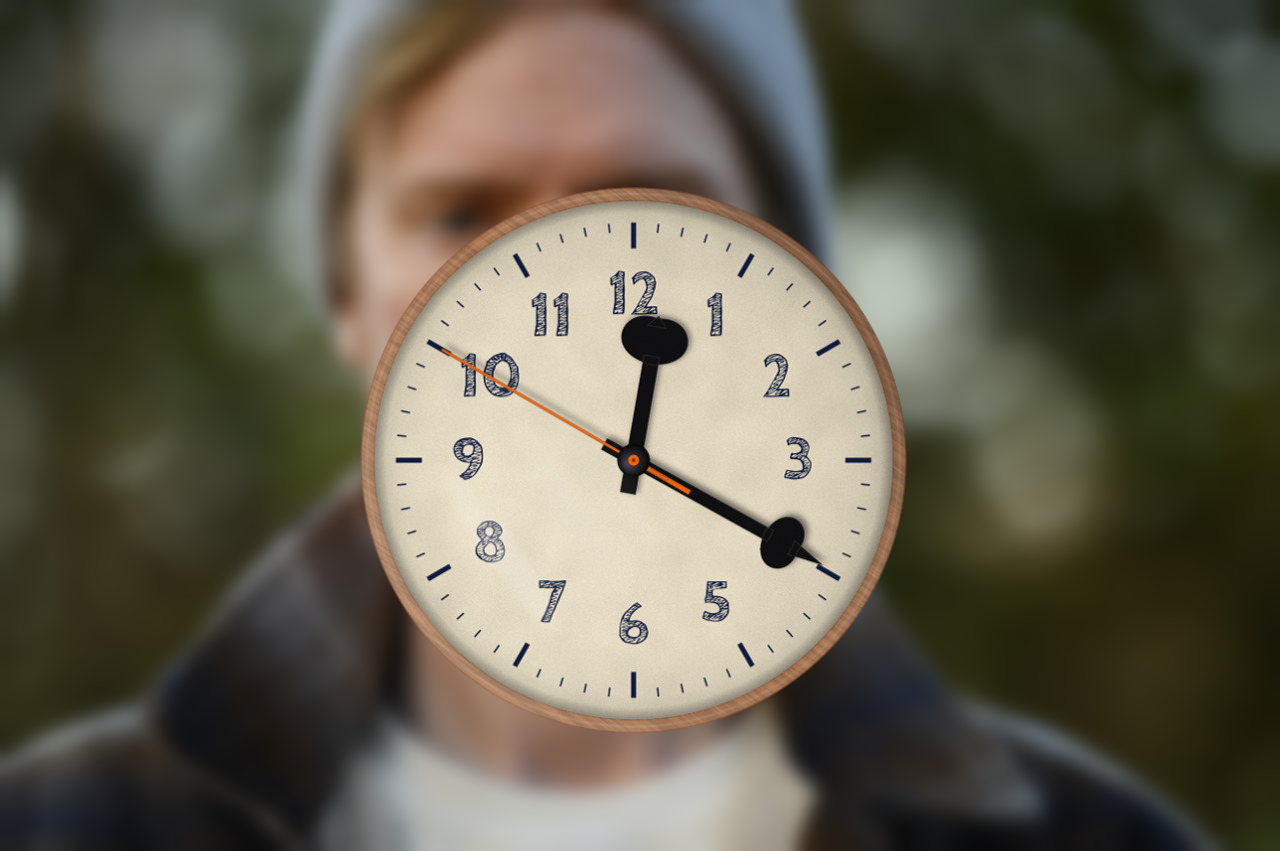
12:19:50
